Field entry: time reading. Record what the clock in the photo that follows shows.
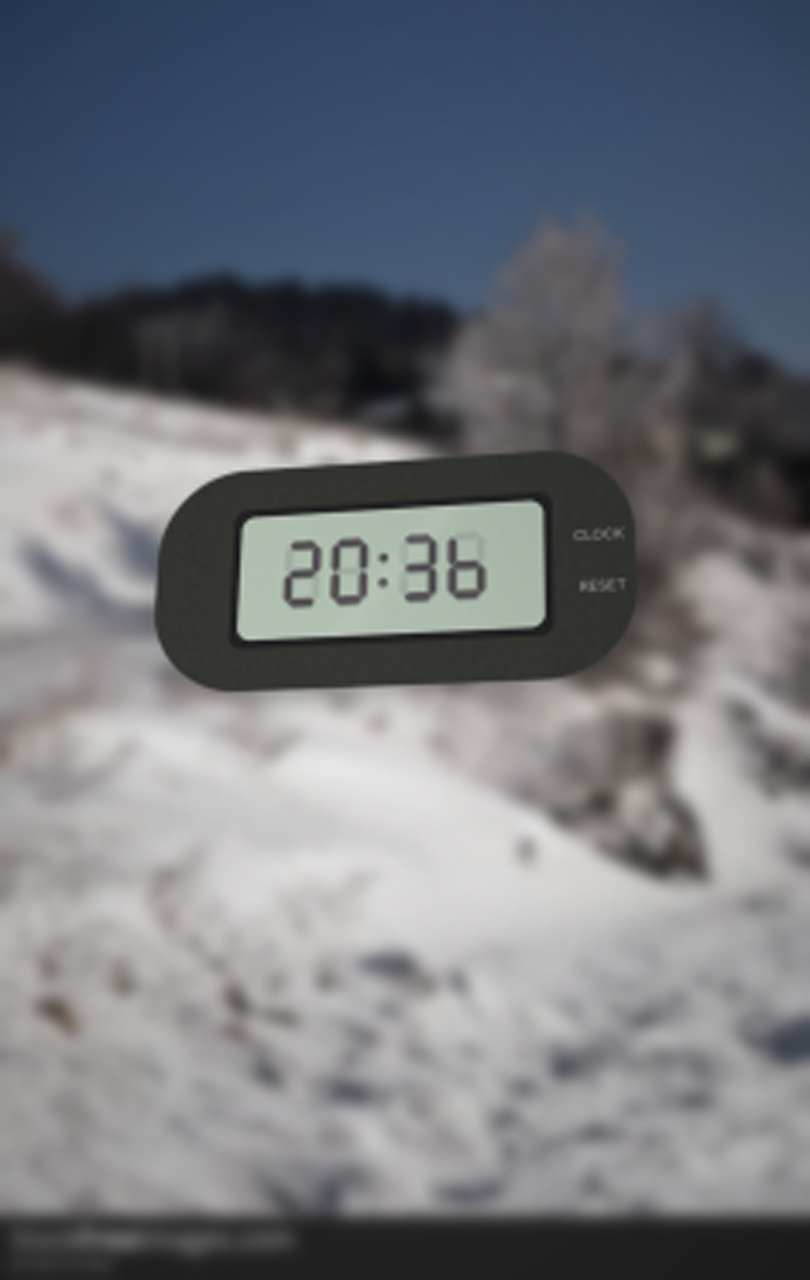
20:36
